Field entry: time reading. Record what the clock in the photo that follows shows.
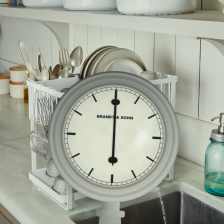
6:00
